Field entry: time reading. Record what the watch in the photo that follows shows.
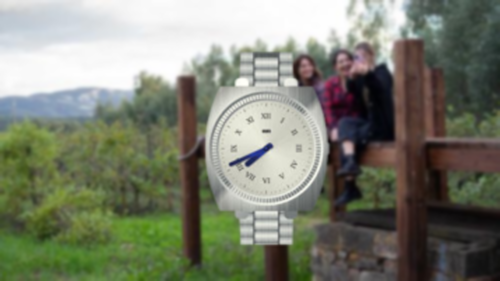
7:41
